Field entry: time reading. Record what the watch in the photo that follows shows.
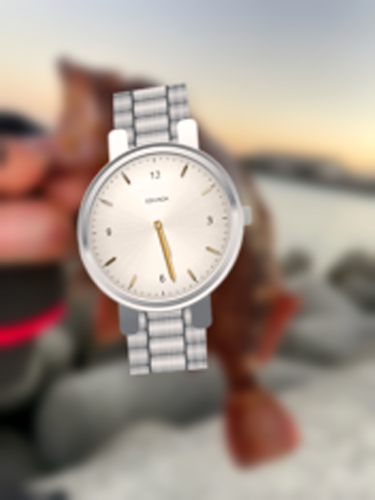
5:28
